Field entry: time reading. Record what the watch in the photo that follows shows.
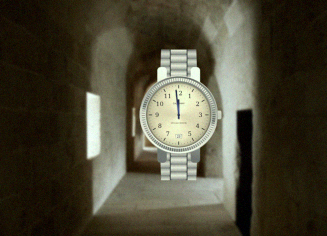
11:59
